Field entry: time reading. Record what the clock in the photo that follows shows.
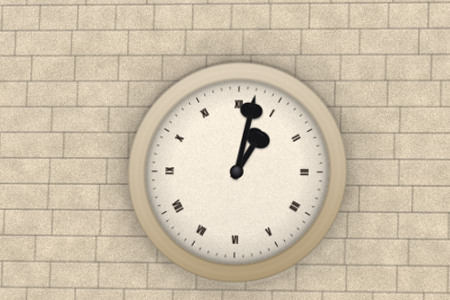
1:02
